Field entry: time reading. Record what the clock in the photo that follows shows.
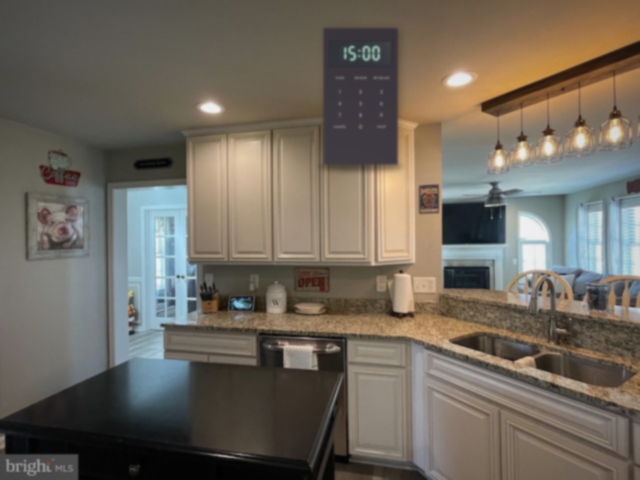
15:00
